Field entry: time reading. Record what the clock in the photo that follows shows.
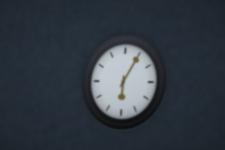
6:05
